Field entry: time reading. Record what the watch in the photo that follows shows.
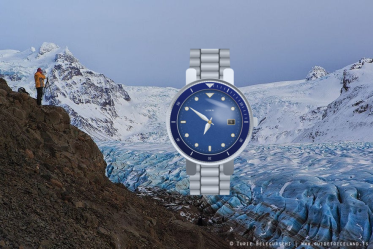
6:51
